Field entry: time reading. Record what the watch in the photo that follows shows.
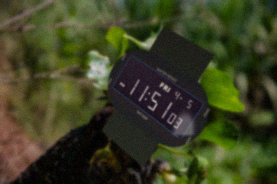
11:51:03
